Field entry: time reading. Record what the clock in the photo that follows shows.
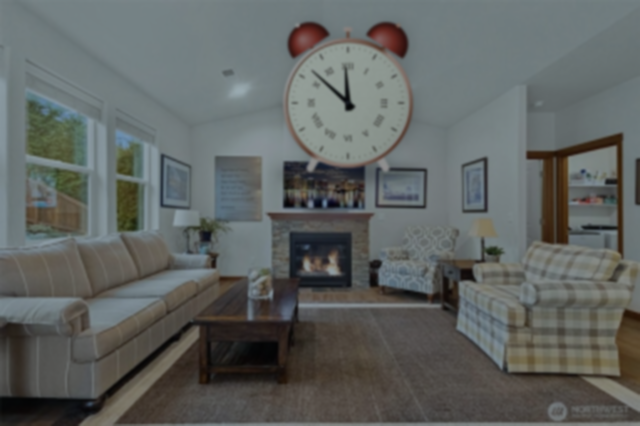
11:52
